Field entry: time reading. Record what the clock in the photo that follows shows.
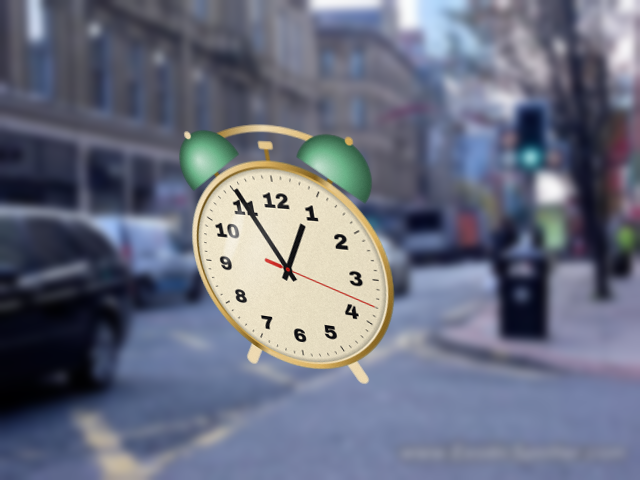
12:55:18
